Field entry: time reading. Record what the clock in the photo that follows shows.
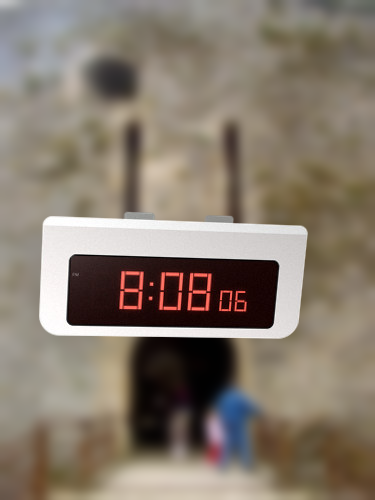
8:08:06
